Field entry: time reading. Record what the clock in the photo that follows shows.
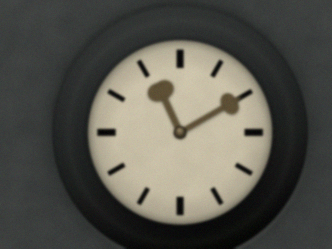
11:10
